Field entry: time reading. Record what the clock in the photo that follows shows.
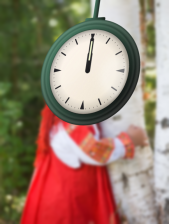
12:00
